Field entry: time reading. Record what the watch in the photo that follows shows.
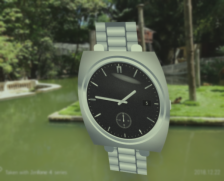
1:46
